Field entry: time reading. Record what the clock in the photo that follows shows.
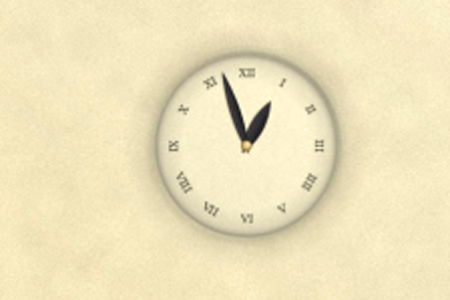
12:57
